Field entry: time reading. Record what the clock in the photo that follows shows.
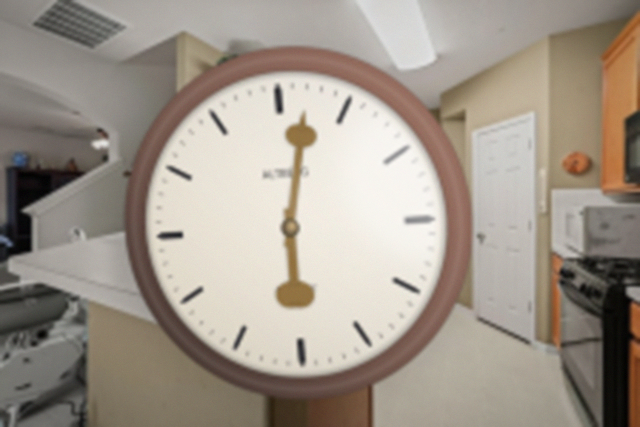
6:02
